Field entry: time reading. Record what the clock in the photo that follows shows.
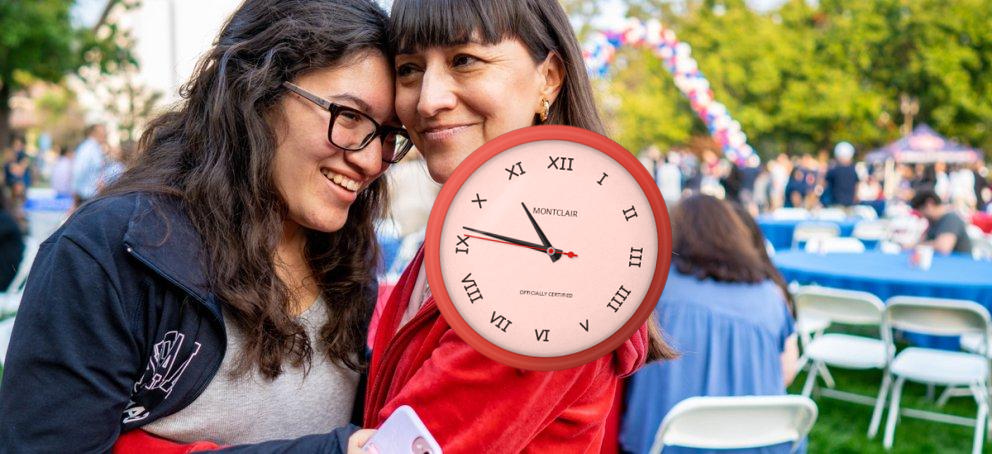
10:46:46
